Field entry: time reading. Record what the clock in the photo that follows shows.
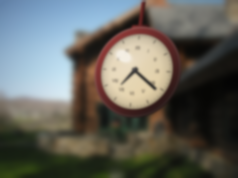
7:21
